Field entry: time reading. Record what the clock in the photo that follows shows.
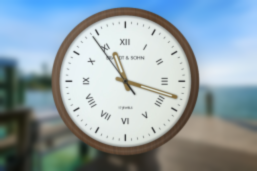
11:17:54
